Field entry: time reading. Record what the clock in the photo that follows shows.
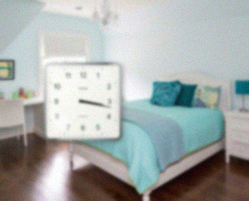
3:17
